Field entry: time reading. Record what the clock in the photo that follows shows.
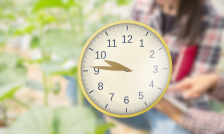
9:46
